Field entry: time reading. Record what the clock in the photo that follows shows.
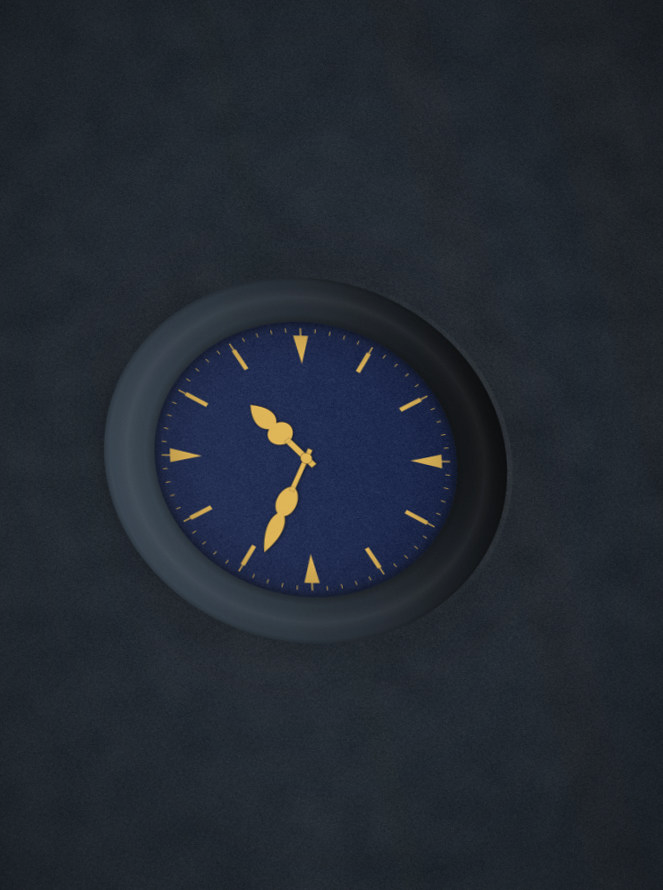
10:34
